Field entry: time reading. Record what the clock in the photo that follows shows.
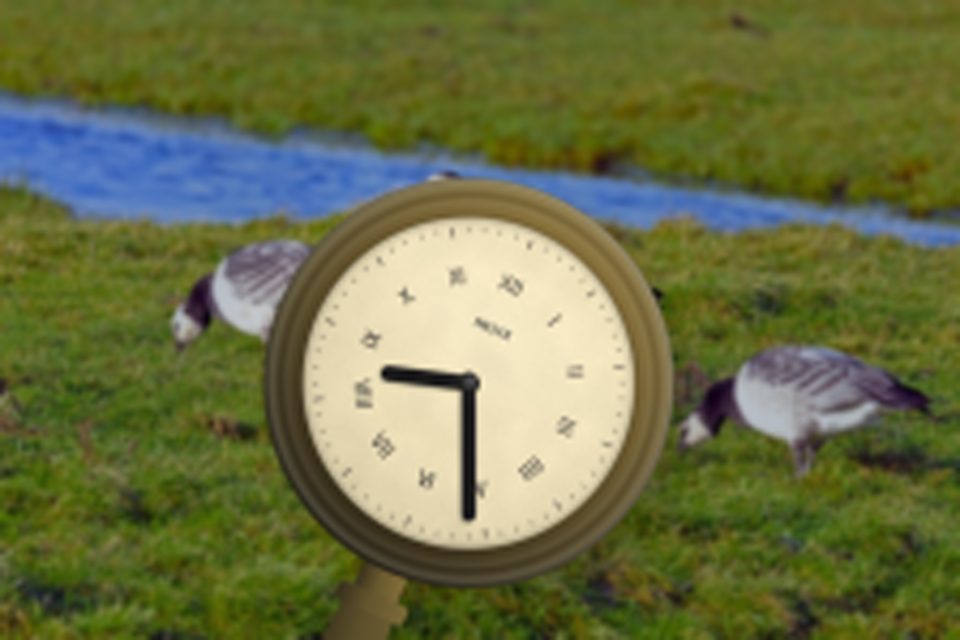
8:26
